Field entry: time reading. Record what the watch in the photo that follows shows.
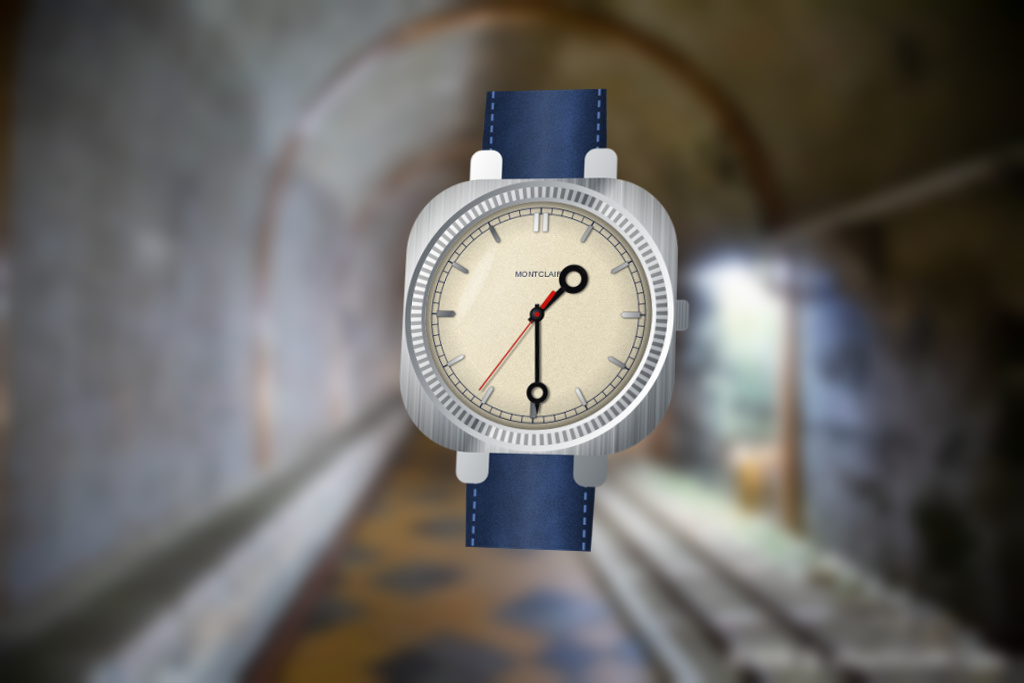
1:29:36
